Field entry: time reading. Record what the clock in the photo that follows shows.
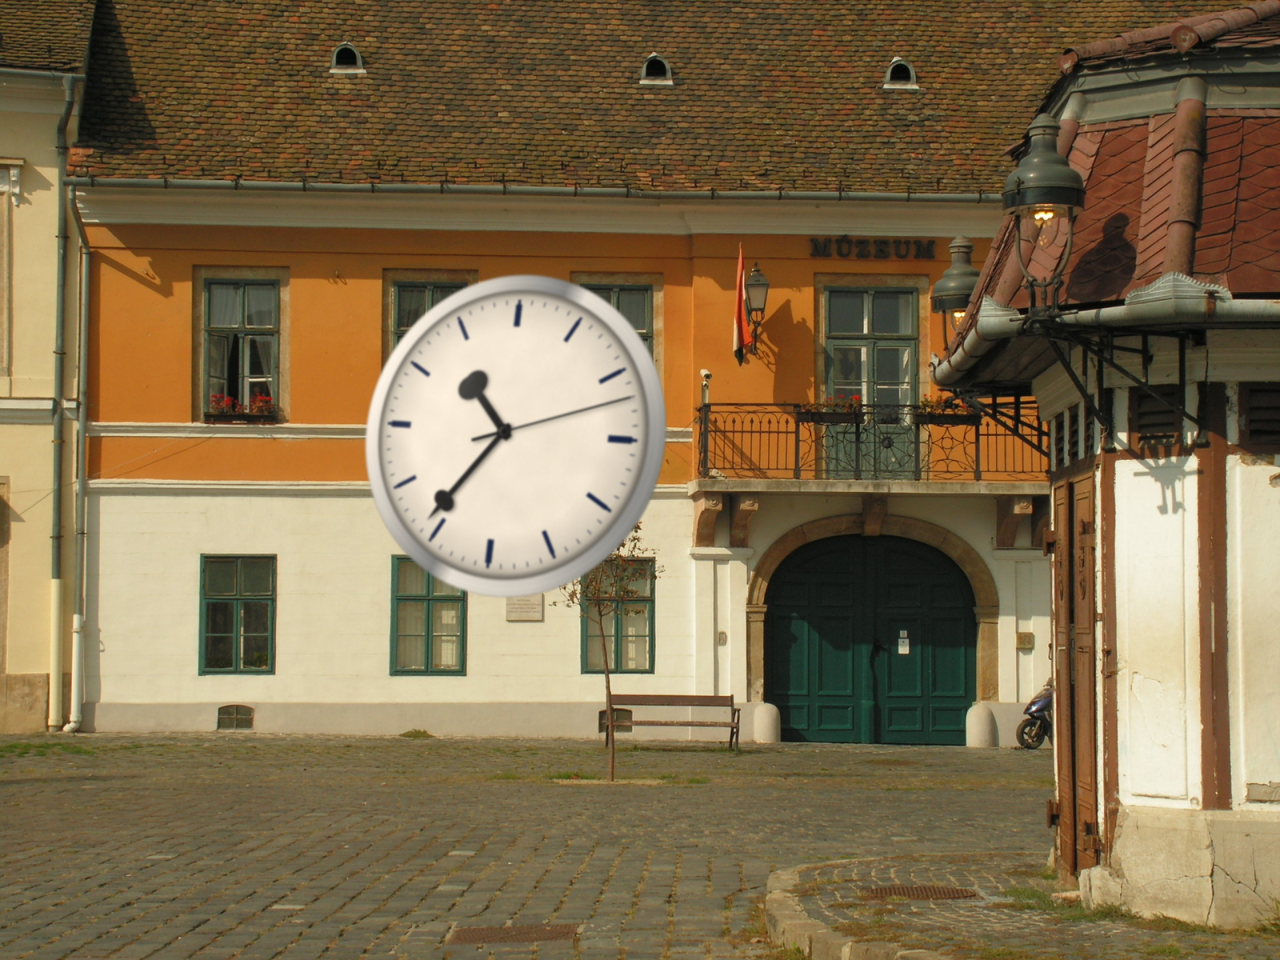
10:36:12
